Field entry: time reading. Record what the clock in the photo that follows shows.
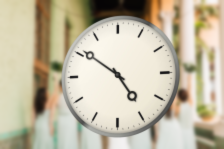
4:51
